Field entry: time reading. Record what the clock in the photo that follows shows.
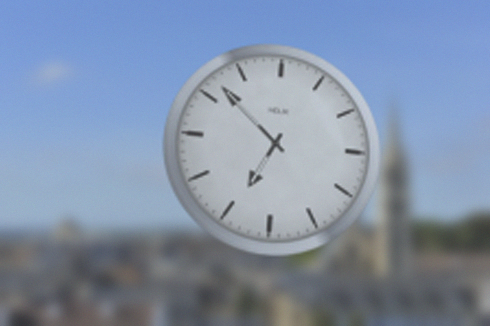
6:52
